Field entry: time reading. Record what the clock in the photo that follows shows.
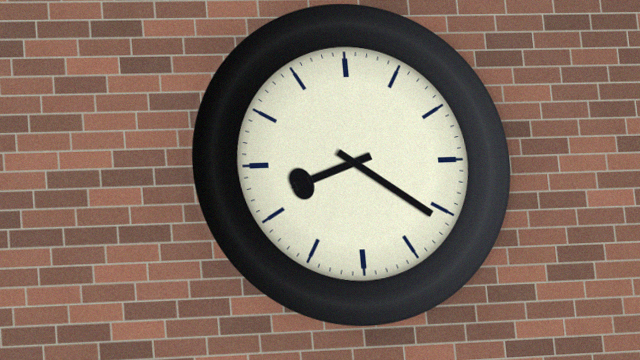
8:21
